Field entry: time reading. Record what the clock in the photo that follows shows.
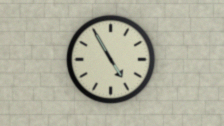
4:55
